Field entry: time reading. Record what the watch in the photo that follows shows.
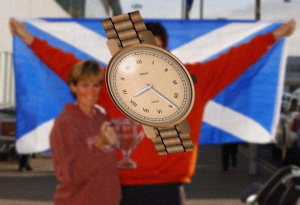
8:24
